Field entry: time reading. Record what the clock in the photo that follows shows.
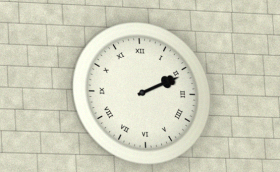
2:11
